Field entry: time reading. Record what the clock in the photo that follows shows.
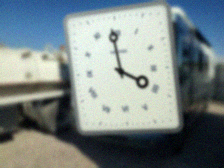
3:59
